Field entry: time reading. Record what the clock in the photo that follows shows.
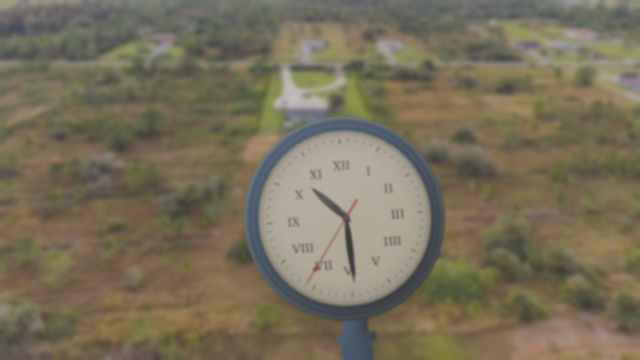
10:29:36
